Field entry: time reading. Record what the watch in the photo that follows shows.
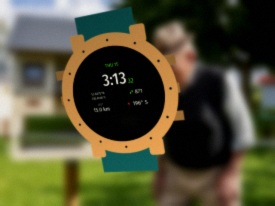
3:13
